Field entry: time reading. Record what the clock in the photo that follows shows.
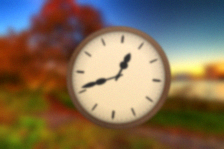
12:41
